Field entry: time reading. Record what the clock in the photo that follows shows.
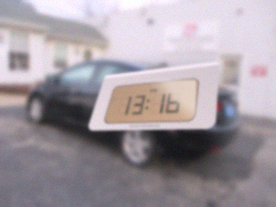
13:16
